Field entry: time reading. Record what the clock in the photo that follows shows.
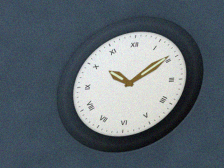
10:09
